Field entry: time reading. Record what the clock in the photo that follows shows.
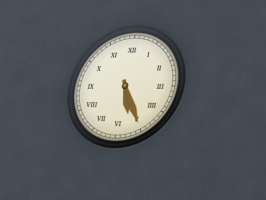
5:25
